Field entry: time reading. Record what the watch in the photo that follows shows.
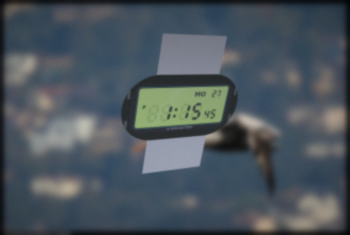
1:15:45
